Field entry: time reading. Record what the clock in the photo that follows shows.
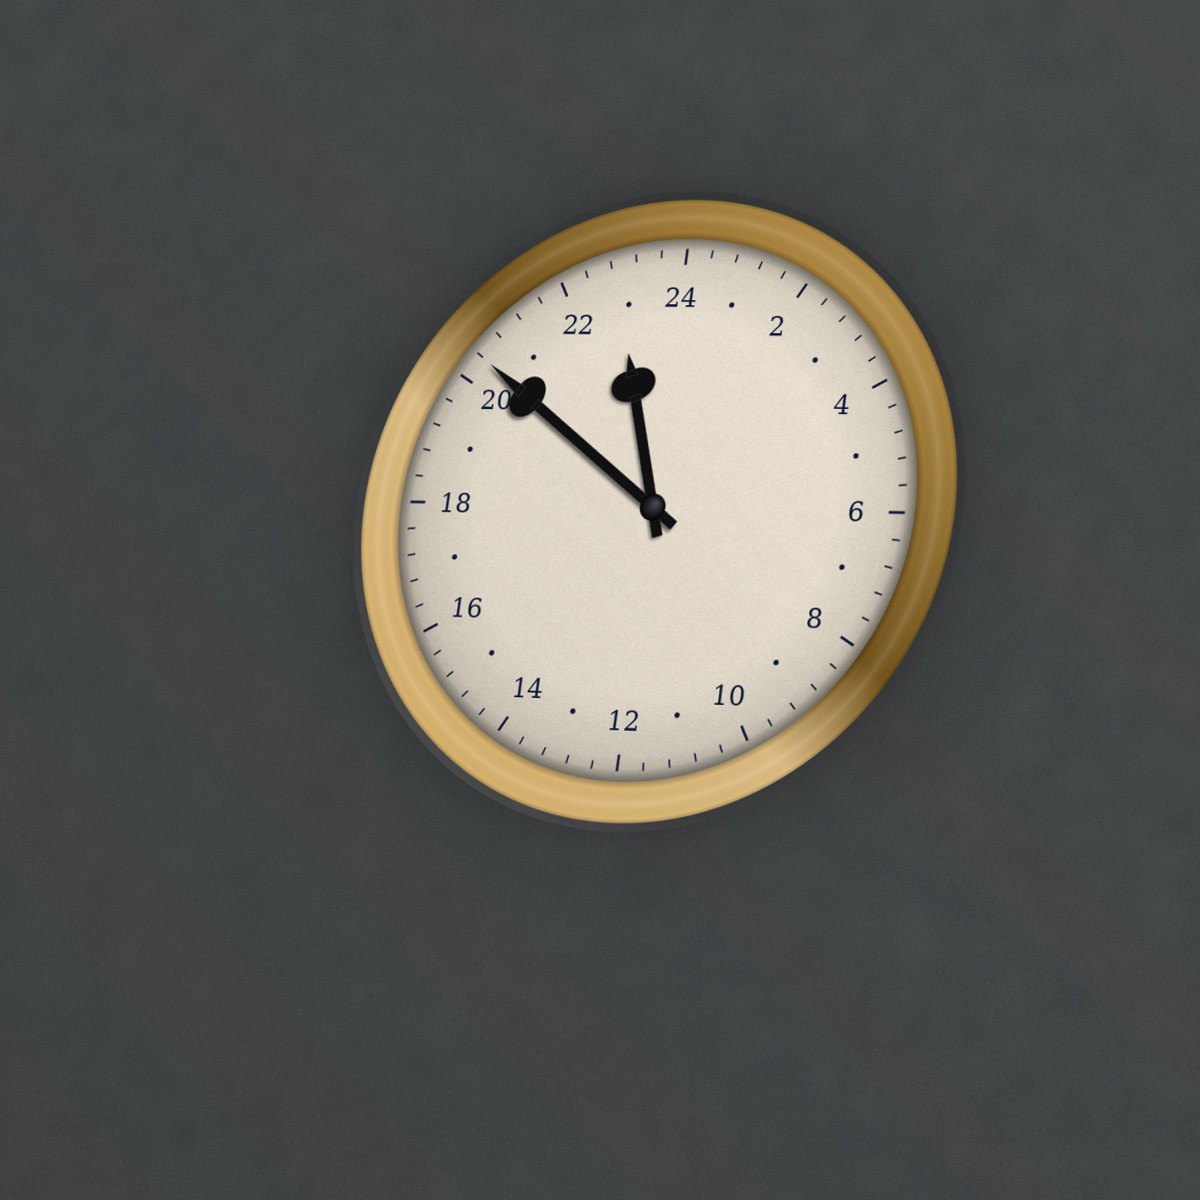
22:51
